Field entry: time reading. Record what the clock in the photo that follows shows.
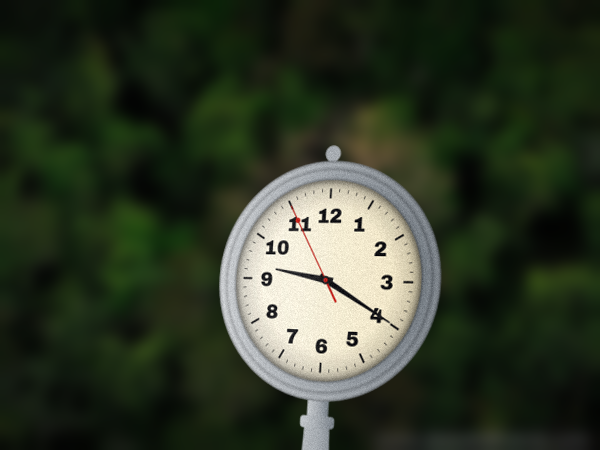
9:19:55
